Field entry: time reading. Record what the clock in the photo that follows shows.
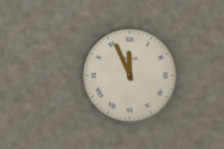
11:56
